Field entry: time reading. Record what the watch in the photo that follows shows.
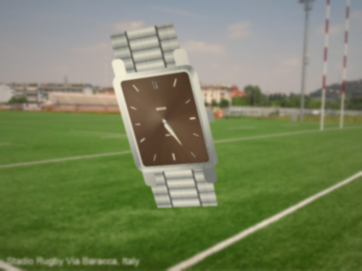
5:26
